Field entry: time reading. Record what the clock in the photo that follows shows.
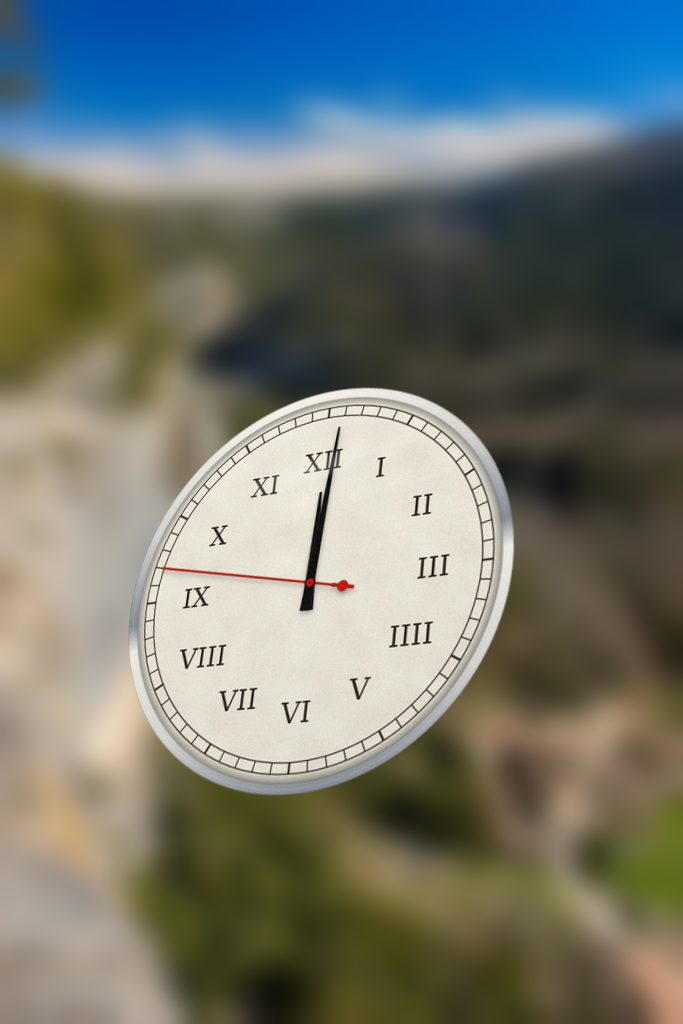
12:00:47
